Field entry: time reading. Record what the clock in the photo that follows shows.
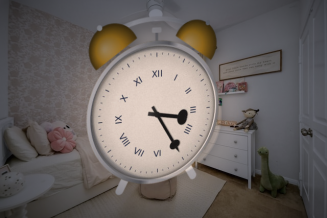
3:25
